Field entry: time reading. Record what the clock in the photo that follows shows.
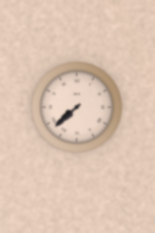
7:38
